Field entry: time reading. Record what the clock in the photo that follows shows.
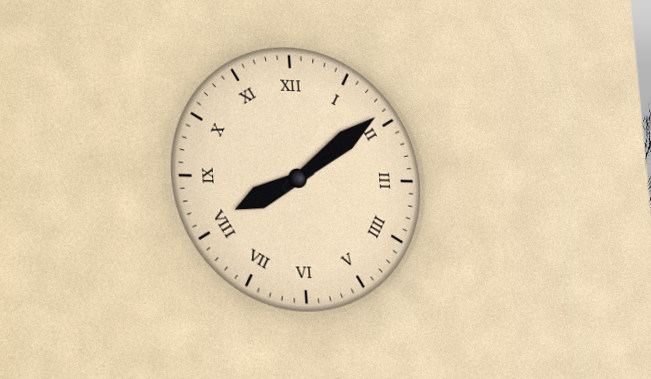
8:09
